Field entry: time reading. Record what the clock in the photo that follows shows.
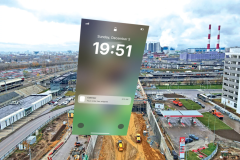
19:51
